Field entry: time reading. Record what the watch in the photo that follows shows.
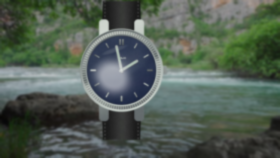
1:58
